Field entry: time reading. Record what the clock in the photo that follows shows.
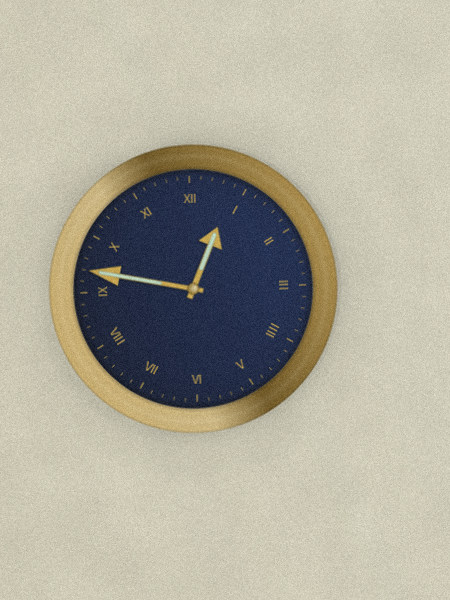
12:47
